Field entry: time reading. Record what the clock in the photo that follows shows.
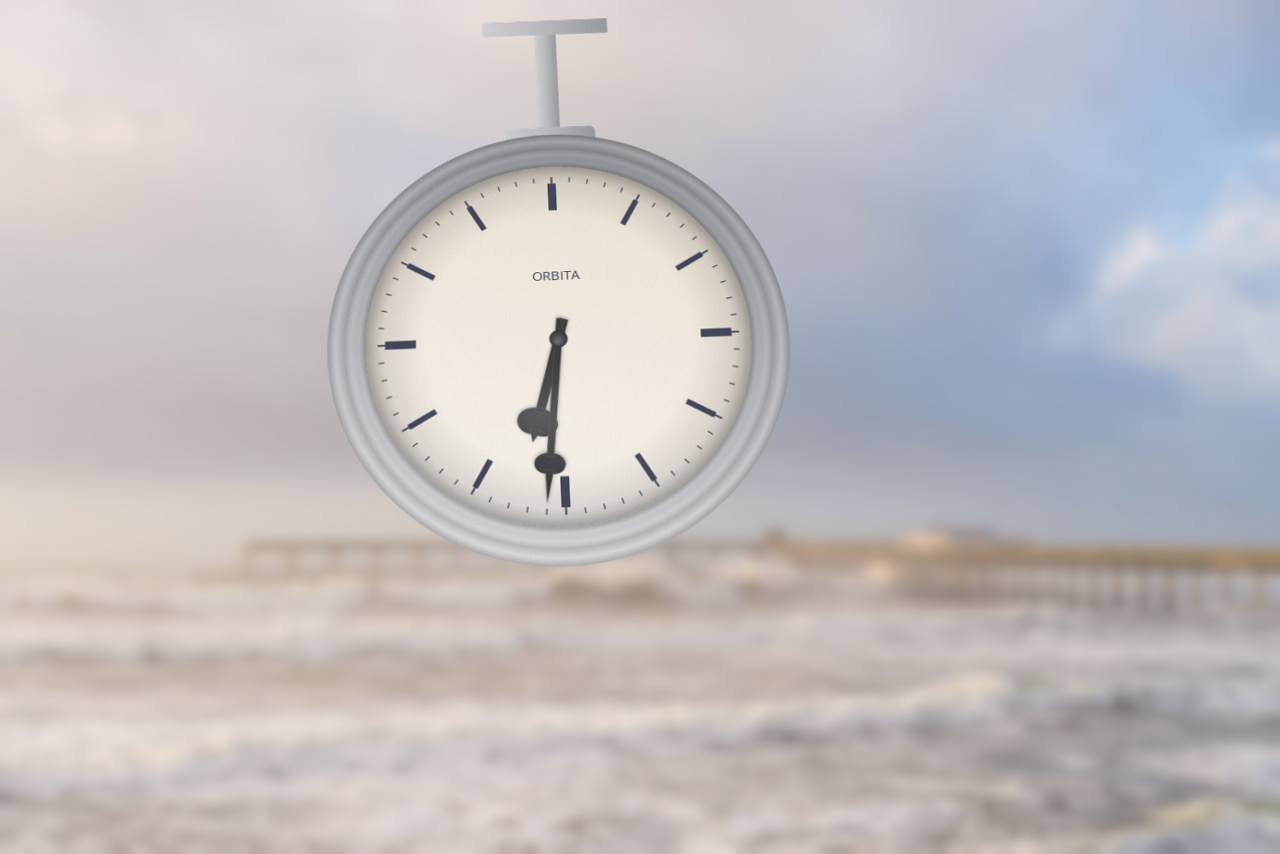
6:31
